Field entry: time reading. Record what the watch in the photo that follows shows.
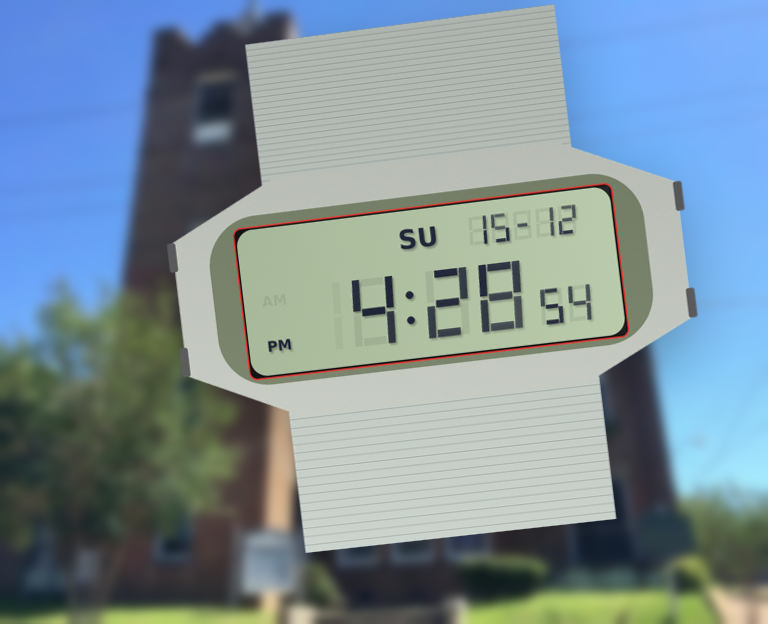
4:28:54
